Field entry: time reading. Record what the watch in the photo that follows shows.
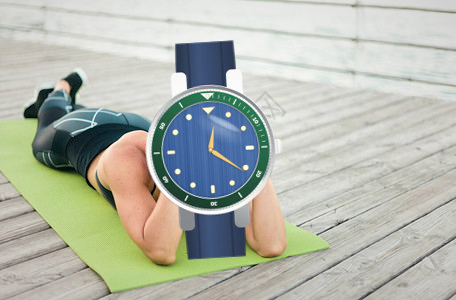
12:21
